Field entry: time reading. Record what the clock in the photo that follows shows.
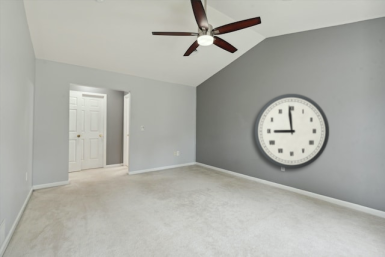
8:59
